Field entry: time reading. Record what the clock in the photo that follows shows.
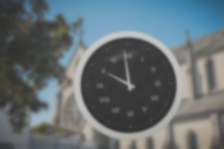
9:59
